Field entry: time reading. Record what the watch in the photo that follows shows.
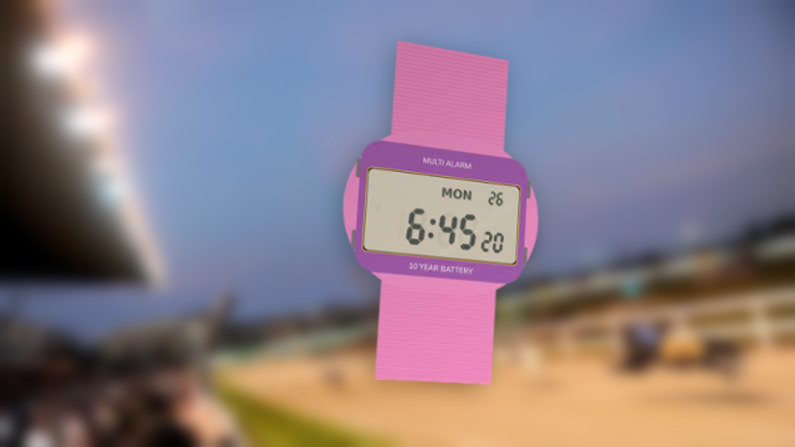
6:45:20
